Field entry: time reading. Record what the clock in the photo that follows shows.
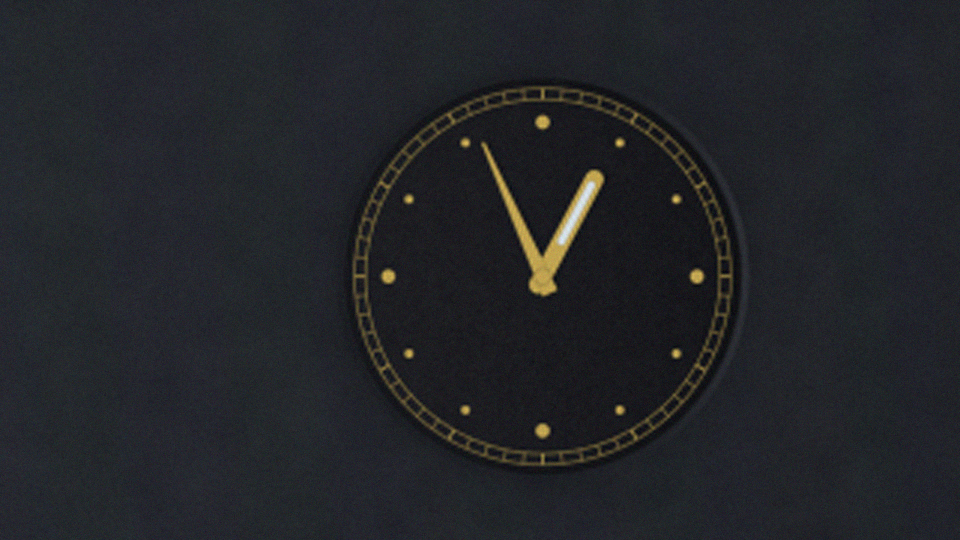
12:56
